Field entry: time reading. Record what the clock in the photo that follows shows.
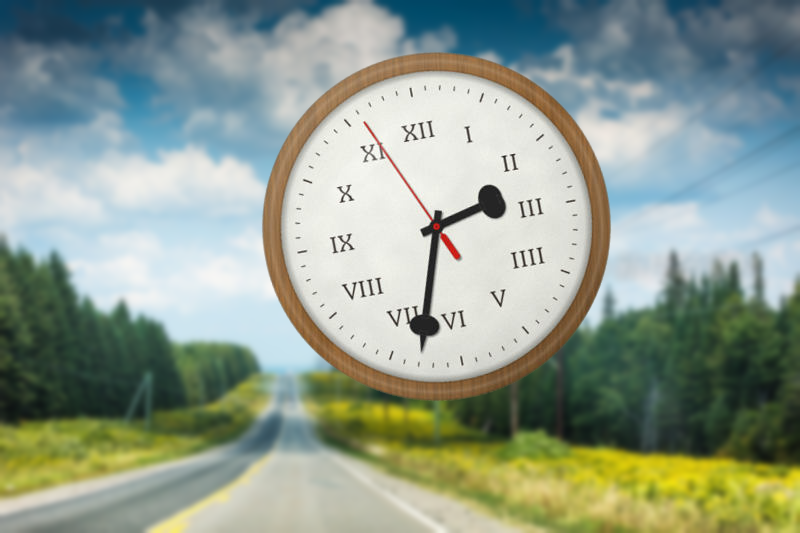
2:32:56
